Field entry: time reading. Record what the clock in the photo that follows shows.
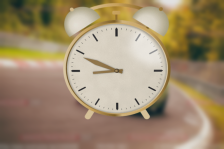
8:49
